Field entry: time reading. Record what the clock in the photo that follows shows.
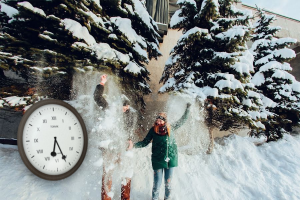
6:26
